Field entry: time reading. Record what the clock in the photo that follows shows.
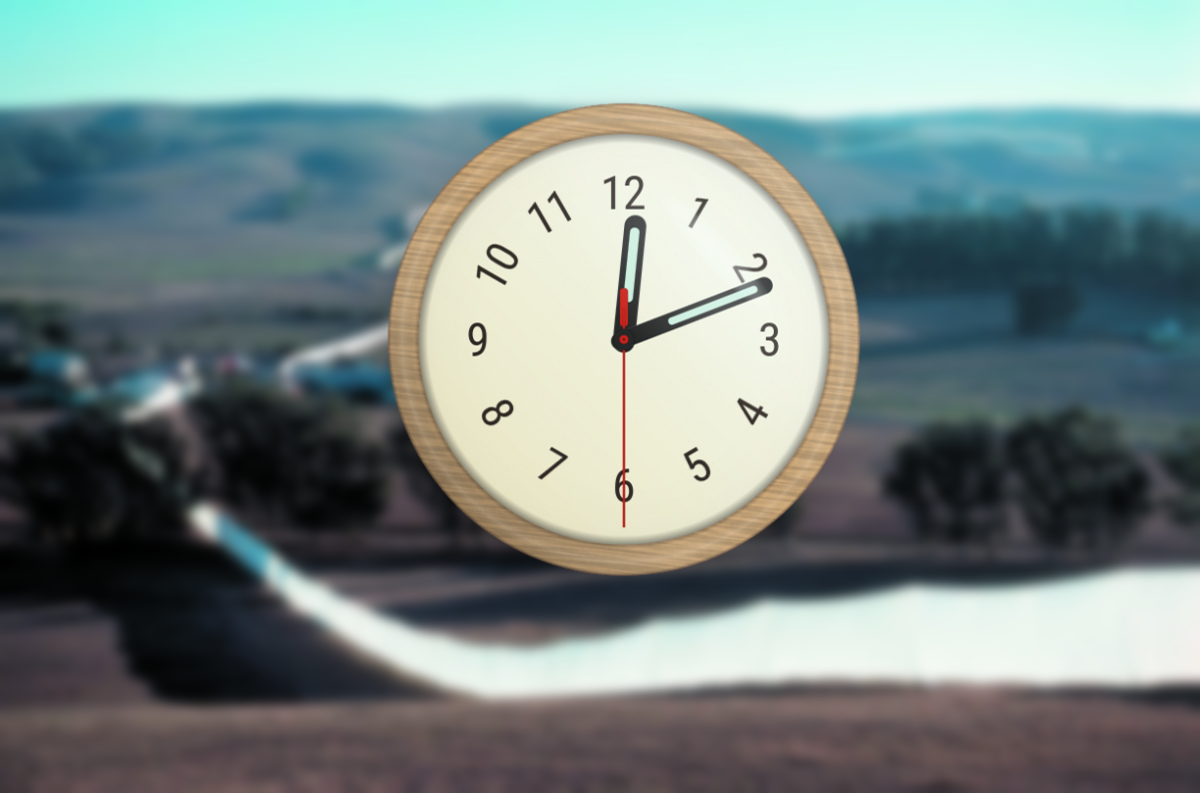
12:11:30
